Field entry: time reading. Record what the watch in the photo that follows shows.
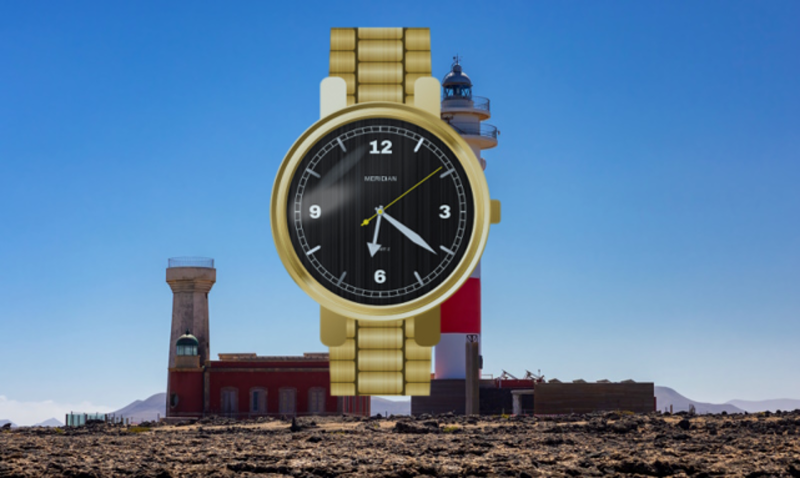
6:21:09
